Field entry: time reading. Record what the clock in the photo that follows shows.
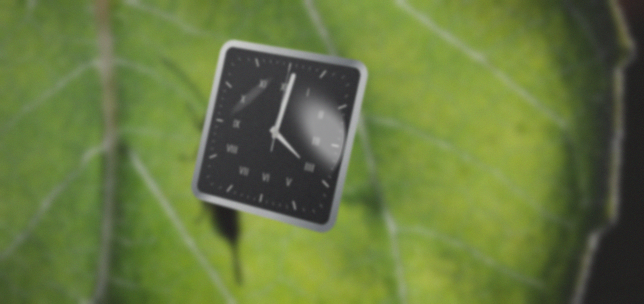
4:01:00
